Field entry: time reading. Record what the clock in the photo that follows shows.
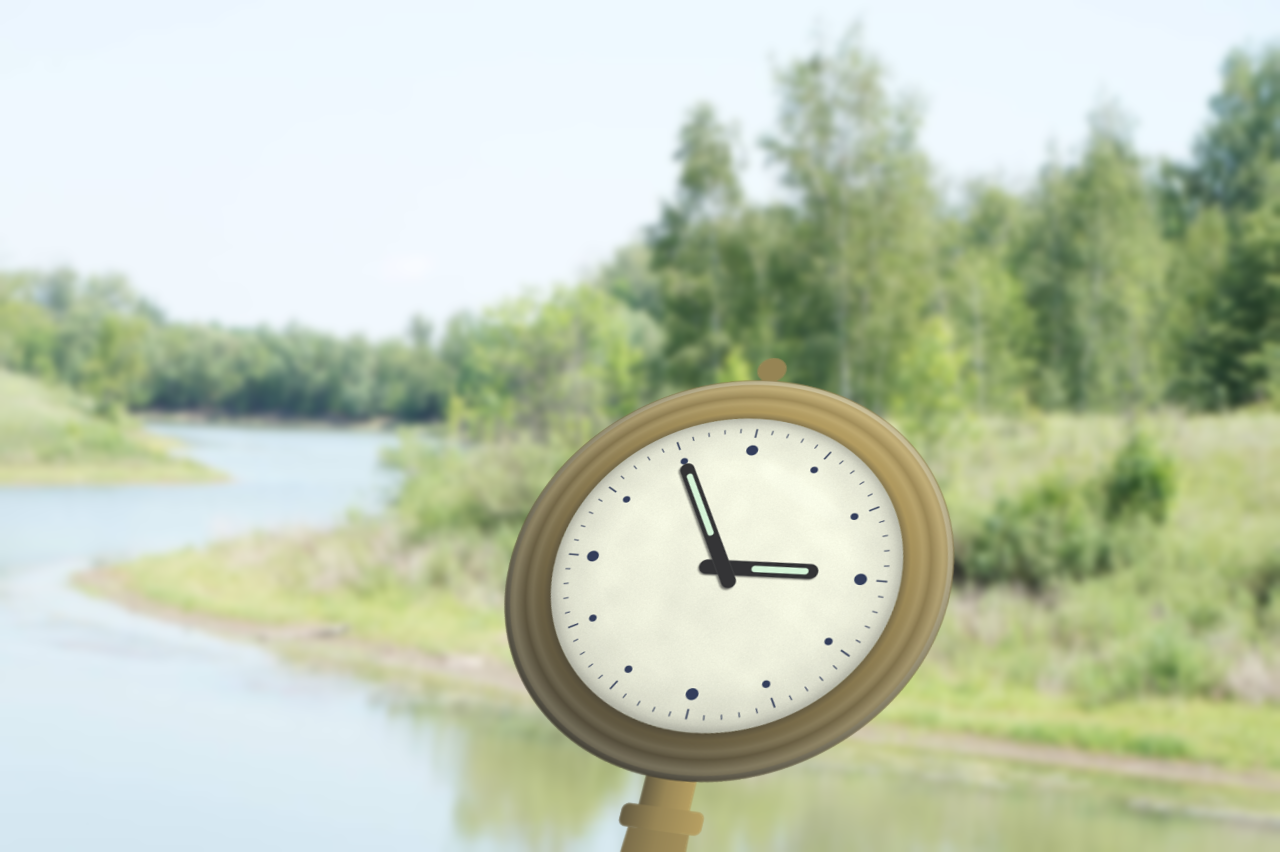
2:55
